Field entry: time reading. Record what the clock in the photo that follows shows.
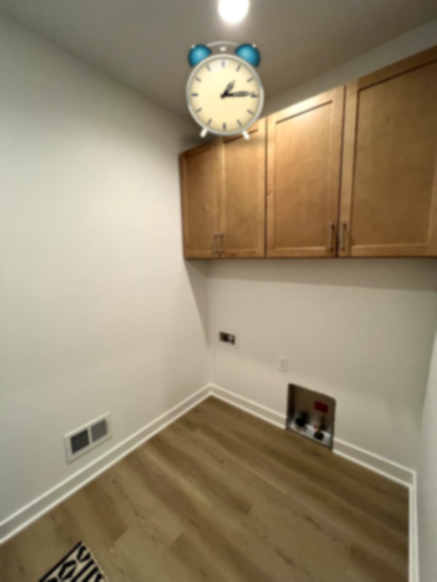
1:14
